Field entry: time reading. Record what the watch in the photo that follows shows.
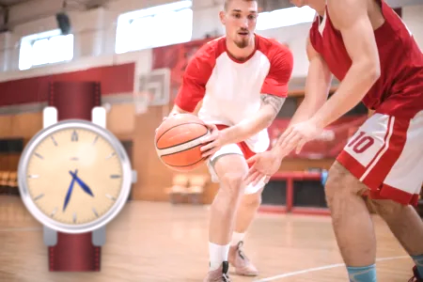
4:33
